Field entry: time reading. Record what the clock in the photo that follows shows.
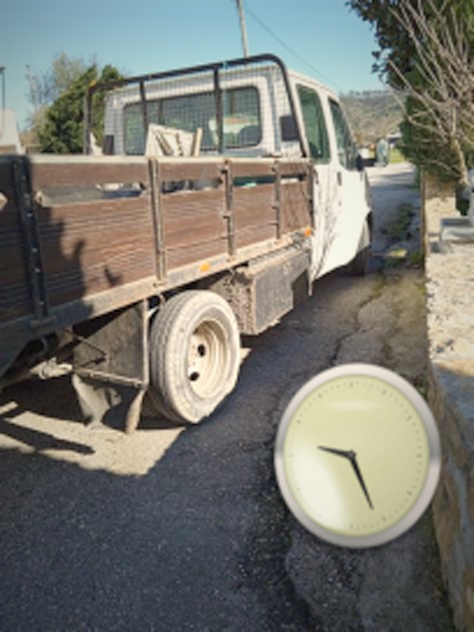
9:26
